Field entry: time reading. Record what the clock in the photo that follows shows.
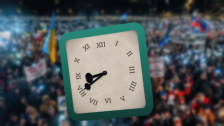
8:40
